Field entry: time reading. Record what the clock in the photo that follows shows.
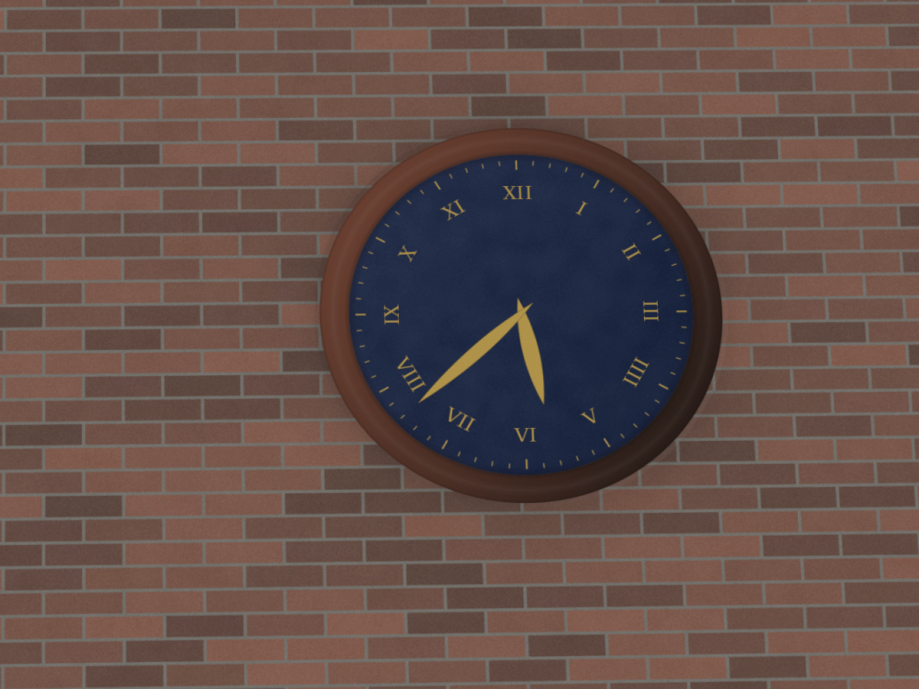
5:38
